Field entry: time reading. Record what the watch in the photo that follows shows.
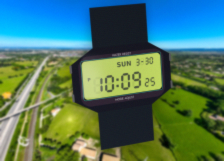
10:09:25
